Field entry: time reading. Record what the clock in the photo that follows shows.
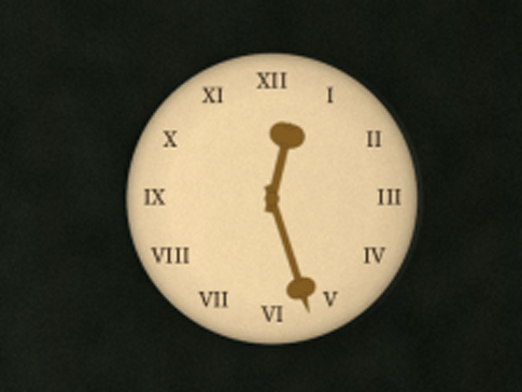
12:27
